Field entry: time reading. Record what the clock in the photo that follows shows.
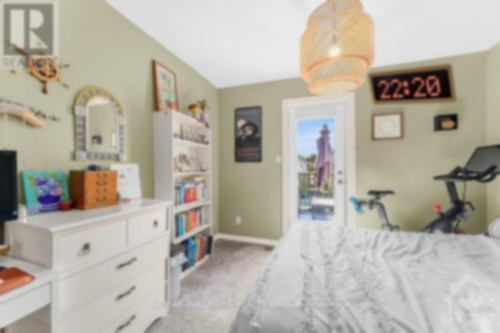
22:20
